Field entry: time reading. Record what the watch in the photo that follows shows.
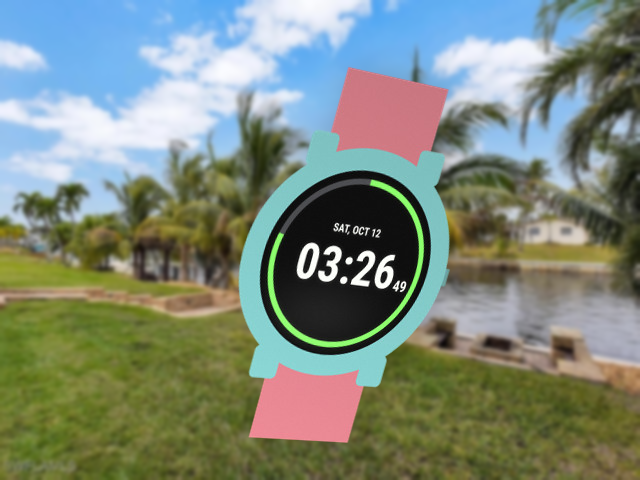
3:26:49
